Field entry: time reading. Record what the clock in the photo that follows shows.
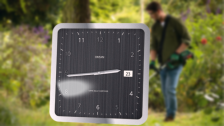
2:44
